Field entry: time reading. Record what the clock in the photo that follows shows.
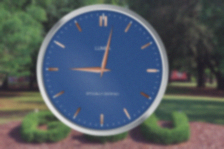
9:02
